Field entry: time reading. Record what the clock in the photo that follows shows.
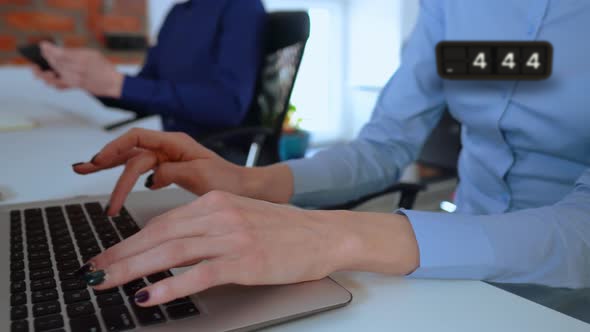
4:44
